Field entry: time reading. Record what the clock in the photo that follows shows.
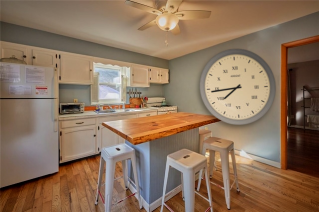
7:44
